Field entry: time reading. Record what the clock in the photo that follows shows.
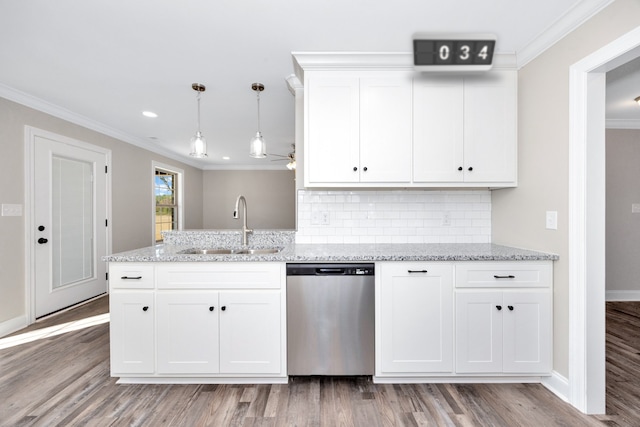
0:34
